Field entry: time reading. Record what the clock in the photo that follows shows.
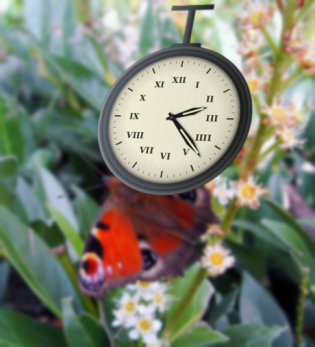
2:23
